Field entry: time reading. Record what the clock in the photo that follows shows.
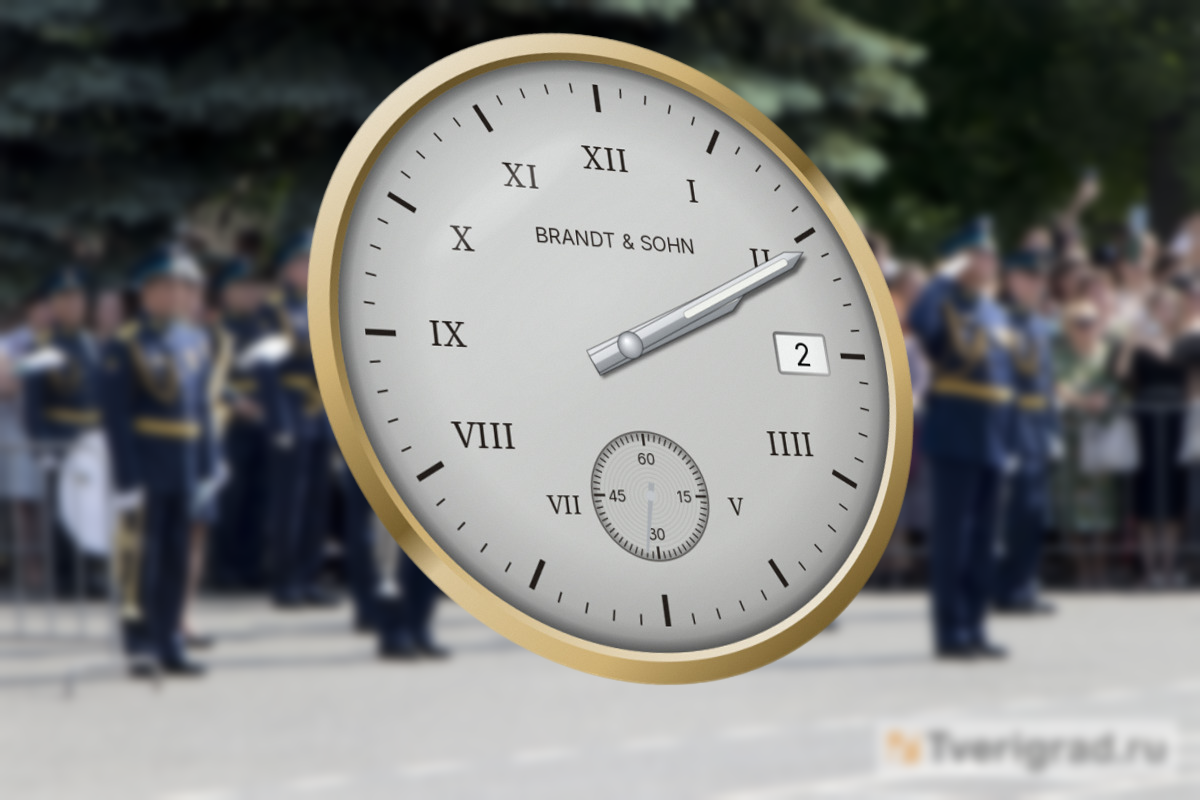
2:10:32
